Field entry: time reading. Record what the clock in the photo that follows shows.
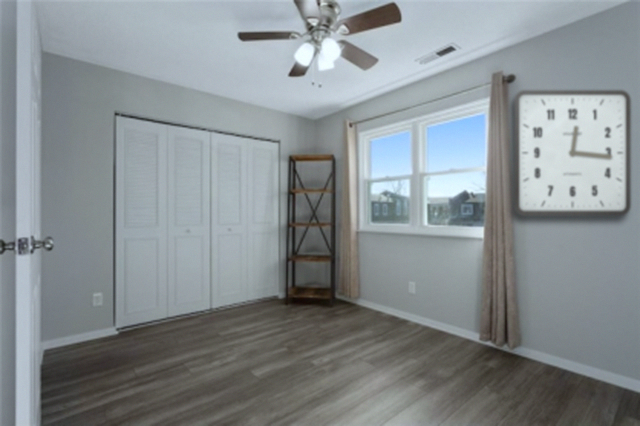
12:16
